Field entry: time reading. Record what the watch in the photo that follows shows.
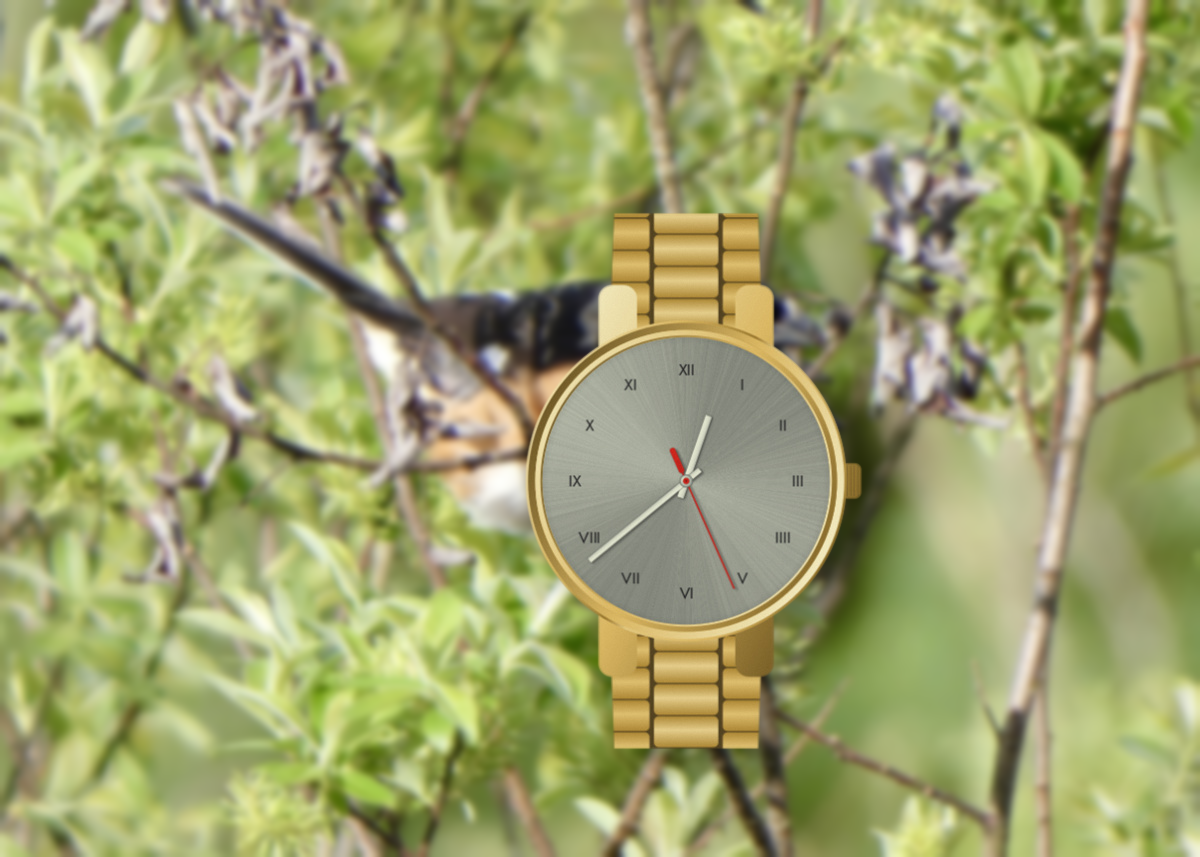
12:38:26
